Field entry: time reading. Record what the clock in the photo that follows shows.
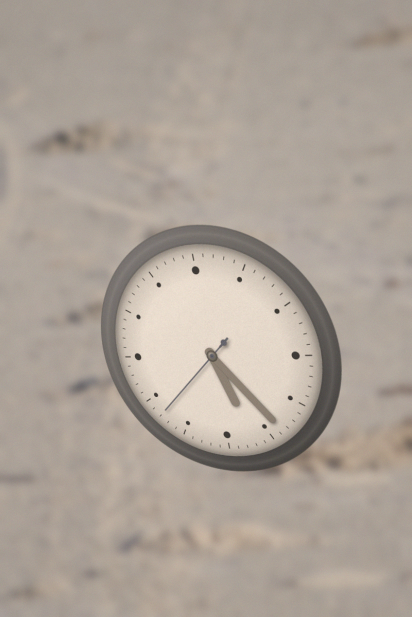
5:23:38
